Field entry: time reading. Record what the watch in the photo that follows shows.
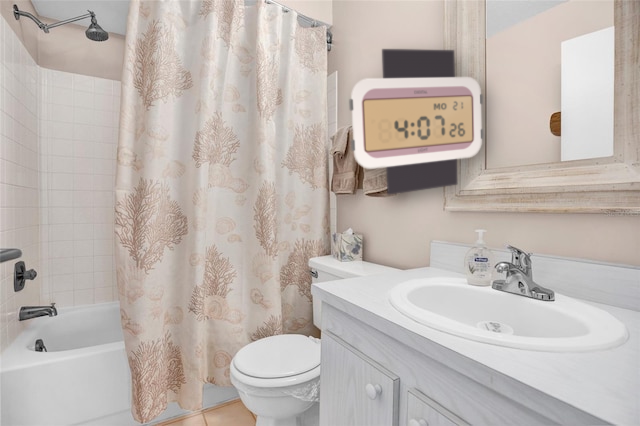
4:07:26
